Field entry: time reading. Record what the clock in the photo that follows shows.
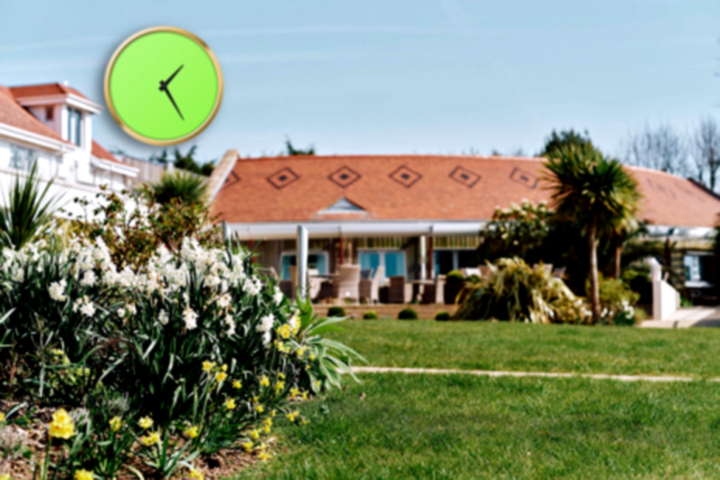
1:25
